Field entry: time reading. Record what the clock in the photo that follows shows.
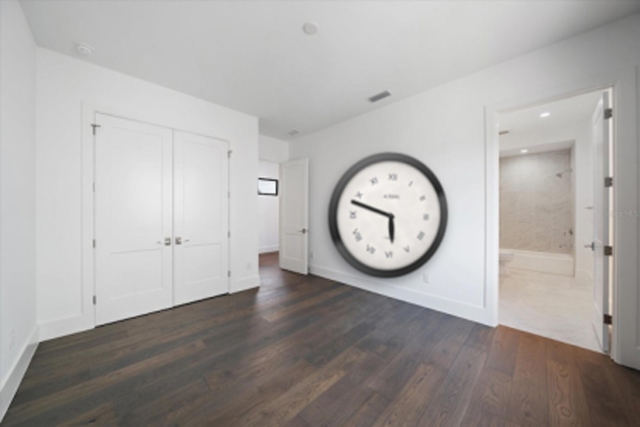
5:48
